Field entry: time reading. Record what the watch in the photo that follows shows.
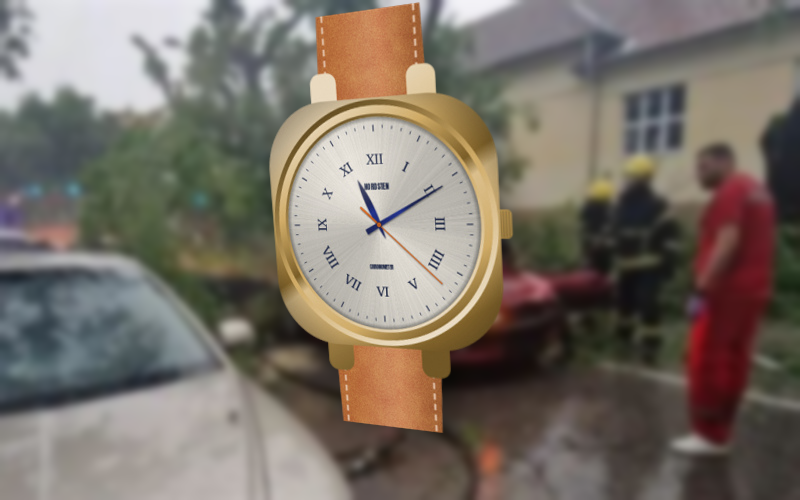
11:10:22
